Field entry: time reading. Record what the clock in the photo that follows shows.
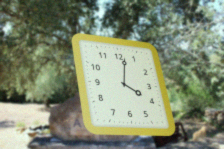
4:02
